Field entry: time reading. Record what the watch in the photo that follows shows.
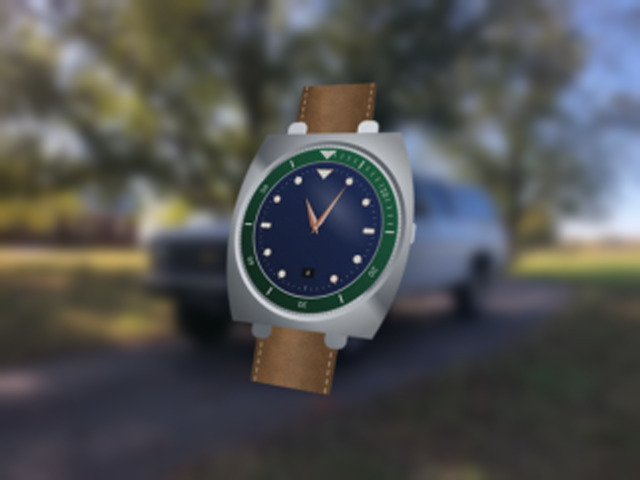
11:05
